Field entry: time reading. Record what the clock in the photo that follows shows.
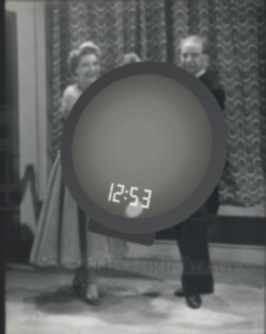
12:53
